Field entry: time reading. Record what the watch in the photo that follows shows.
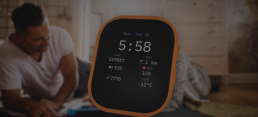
5:58
